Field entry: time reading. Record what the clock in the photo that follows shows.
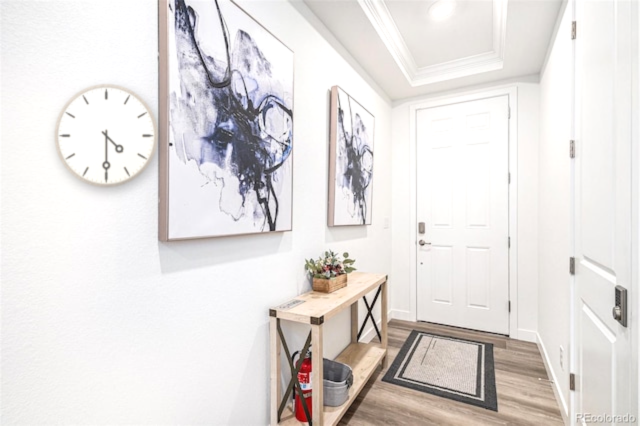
4:30
